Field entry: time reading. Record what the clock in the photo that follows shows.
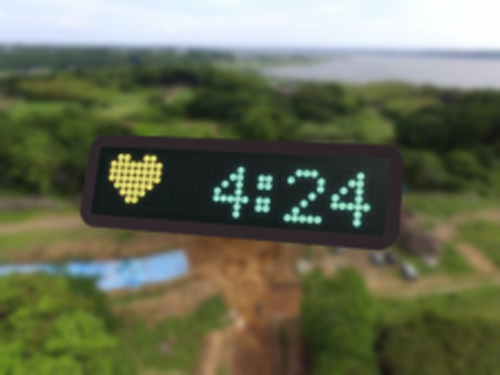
4:24
